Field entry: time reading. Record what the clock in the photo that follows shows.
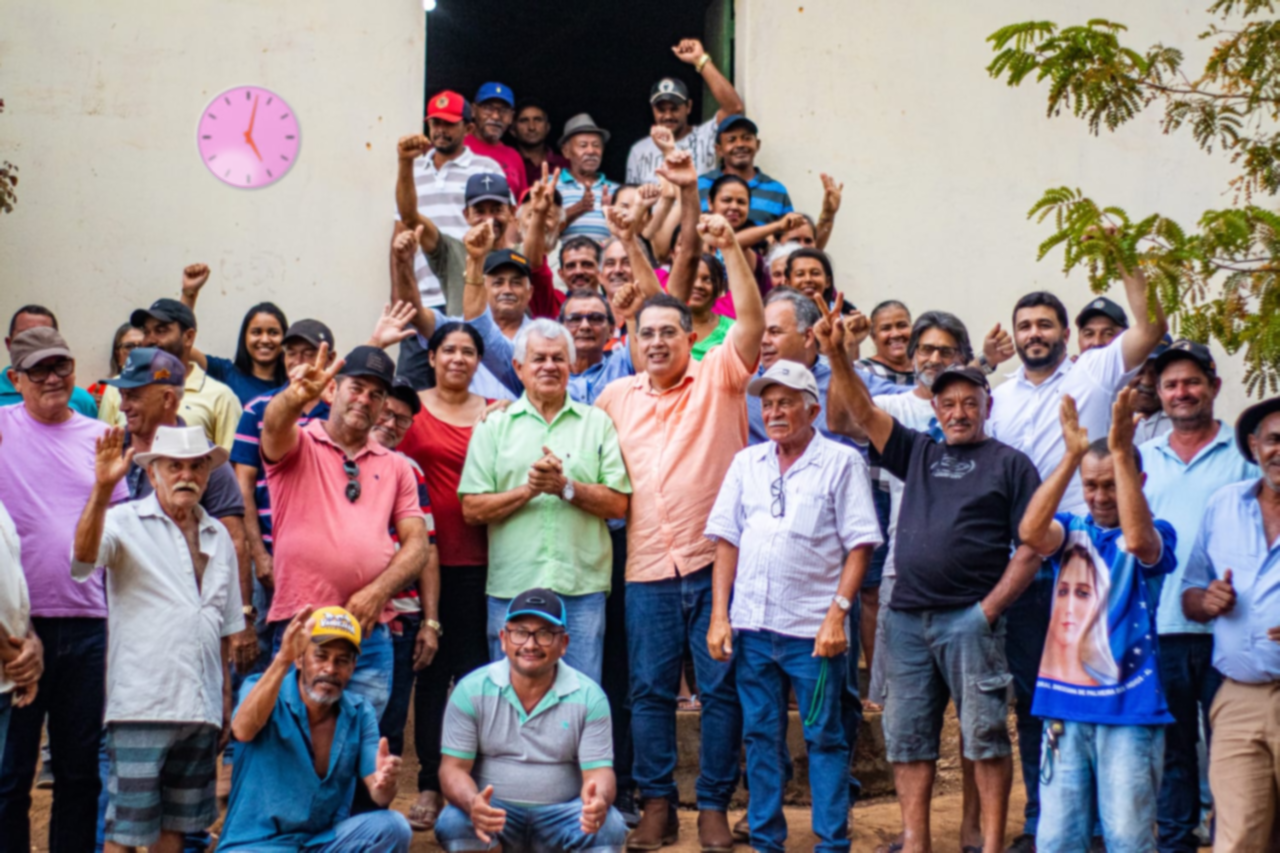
5:02
